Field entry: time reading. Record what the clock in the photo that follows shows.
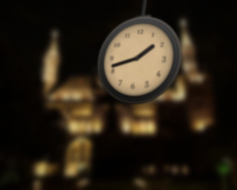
1:42
